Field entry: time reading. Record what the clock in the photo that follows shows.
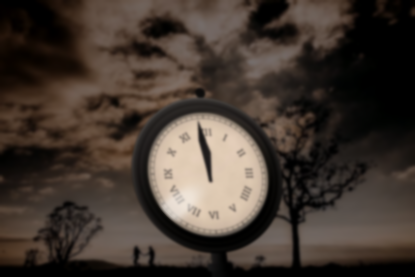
11:59
